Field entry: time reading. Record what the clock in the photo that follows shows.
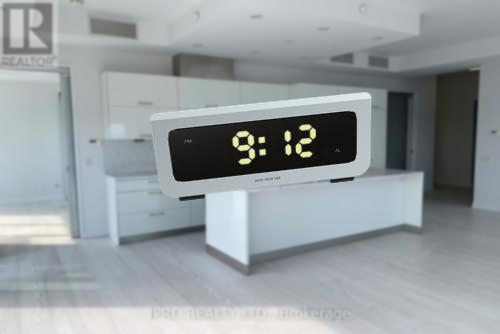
9:12
